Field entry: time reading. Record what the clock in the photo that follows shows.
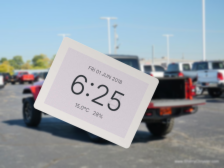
6:25
